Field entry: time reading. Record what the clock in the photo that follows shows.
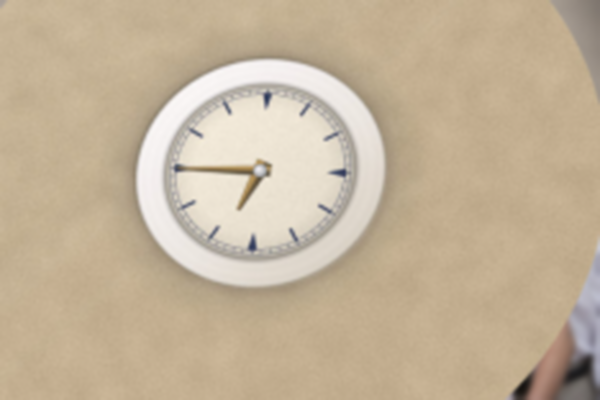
6:45
